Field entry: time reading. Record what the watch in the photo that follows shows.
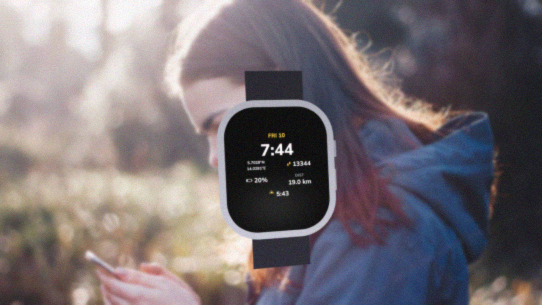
7:44
